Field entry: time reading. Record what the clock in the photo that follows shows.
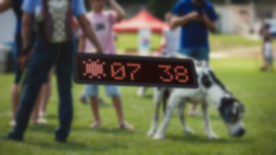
7:38
